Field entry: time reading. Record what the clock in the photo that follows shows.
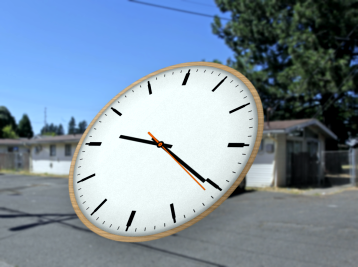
9:20:21
